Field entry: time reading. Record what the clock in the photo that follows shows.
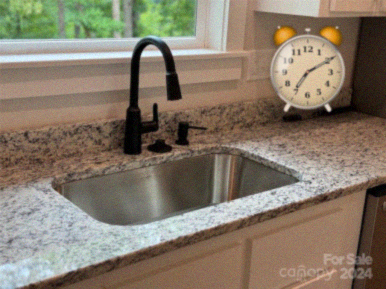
7:10
